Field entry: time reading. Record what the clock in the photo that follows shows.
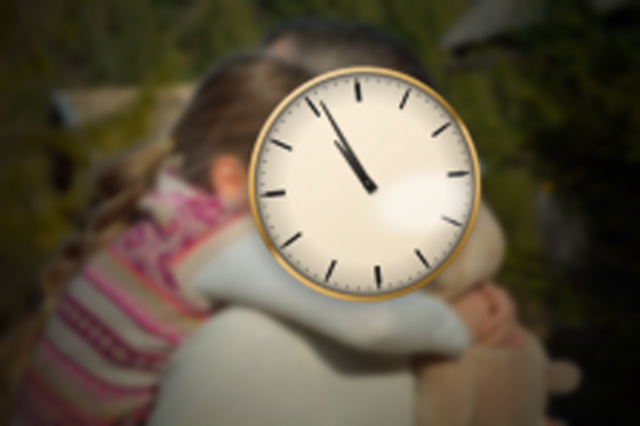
10:56
